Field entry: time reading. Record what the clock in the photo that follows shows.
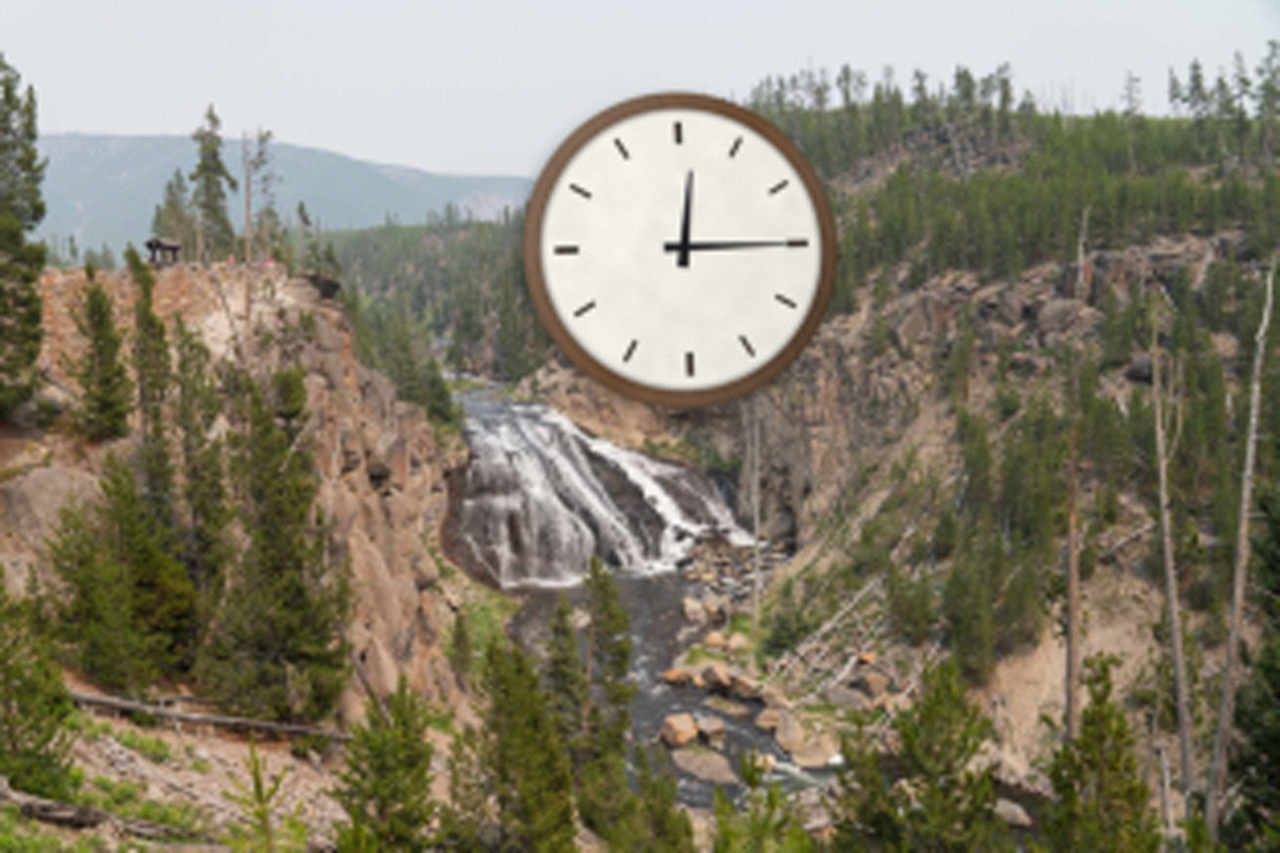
12:15
